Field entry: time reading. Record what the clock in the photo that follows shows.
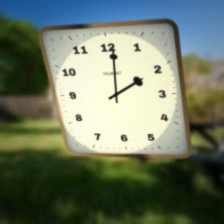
2:01
